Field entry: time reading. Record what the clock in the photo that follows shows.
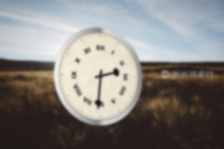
2:31
